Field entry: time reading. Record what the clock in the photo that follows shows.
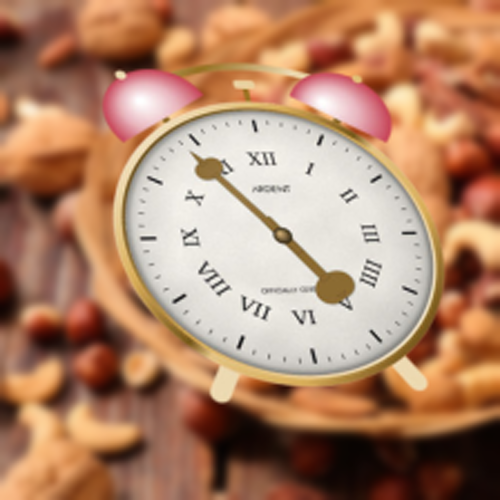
4:54
